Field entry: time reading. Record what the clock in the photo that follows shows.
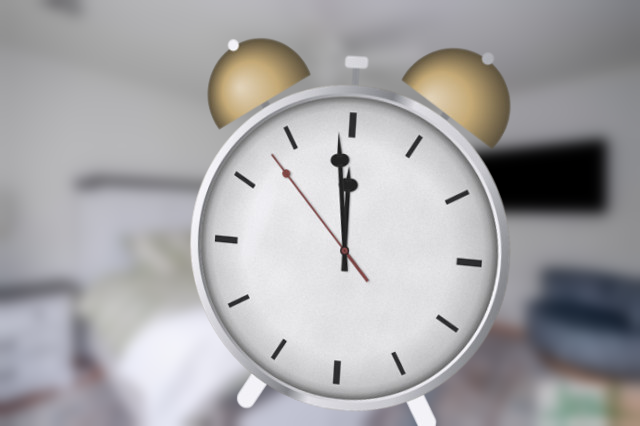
11:58:53
